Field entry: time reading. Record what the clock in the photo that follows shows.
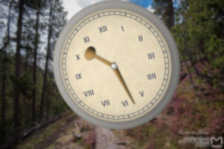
10:28
